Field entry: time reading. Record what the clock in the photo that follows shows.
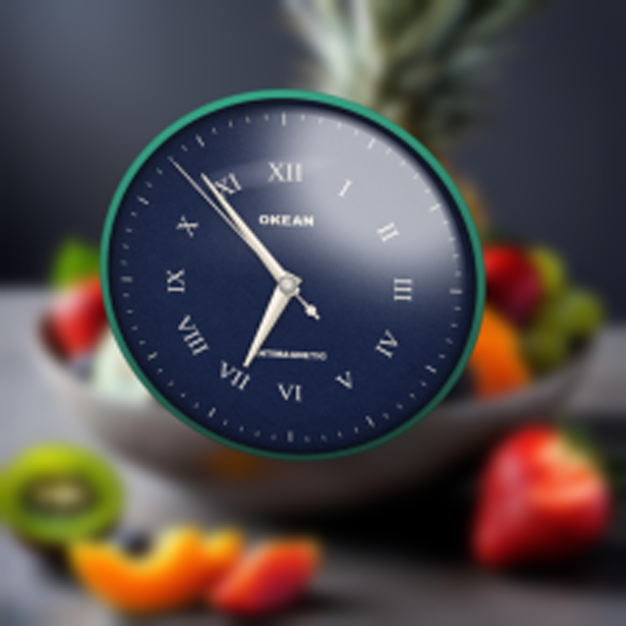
6:53:53
